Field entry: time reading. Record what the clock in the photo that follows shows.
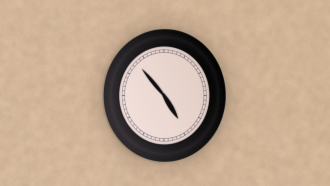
4:53
